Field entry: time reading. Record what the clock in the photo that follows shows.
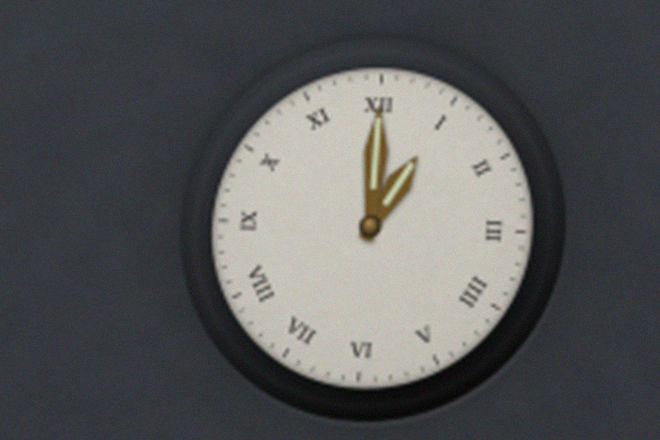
1:00
